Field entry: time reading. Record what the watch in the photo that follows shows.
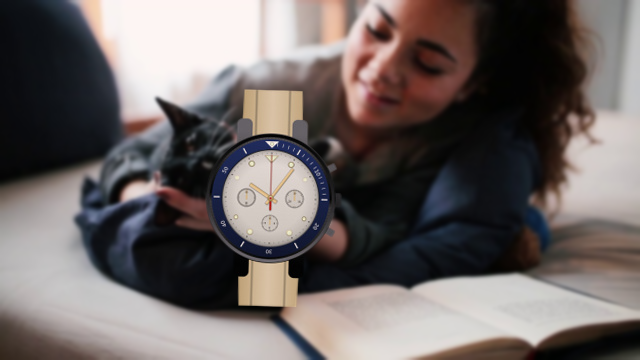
10:06
